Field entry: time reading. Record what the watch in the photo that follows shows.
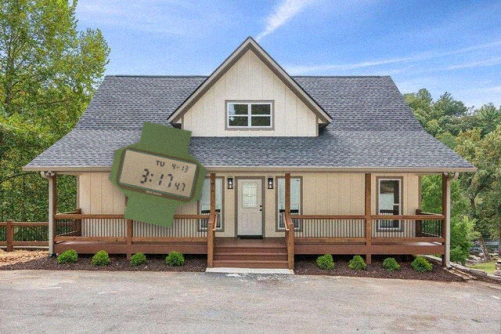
3:17:47
